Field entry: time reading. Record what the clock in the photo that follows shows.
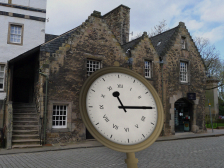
11:15
